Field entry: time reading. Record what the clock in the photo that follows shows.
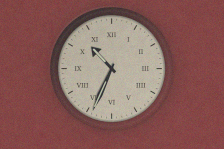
10:34
